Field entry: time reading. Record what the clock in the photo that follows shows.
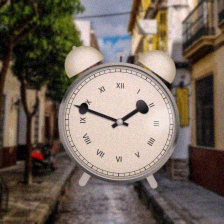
1:48
